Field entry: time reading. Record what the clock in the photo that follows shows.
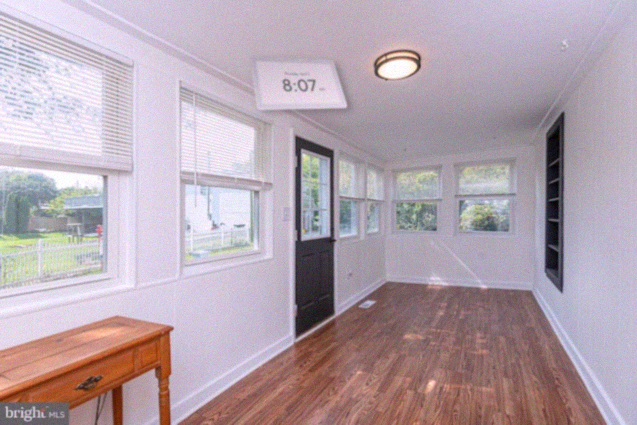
8:07
